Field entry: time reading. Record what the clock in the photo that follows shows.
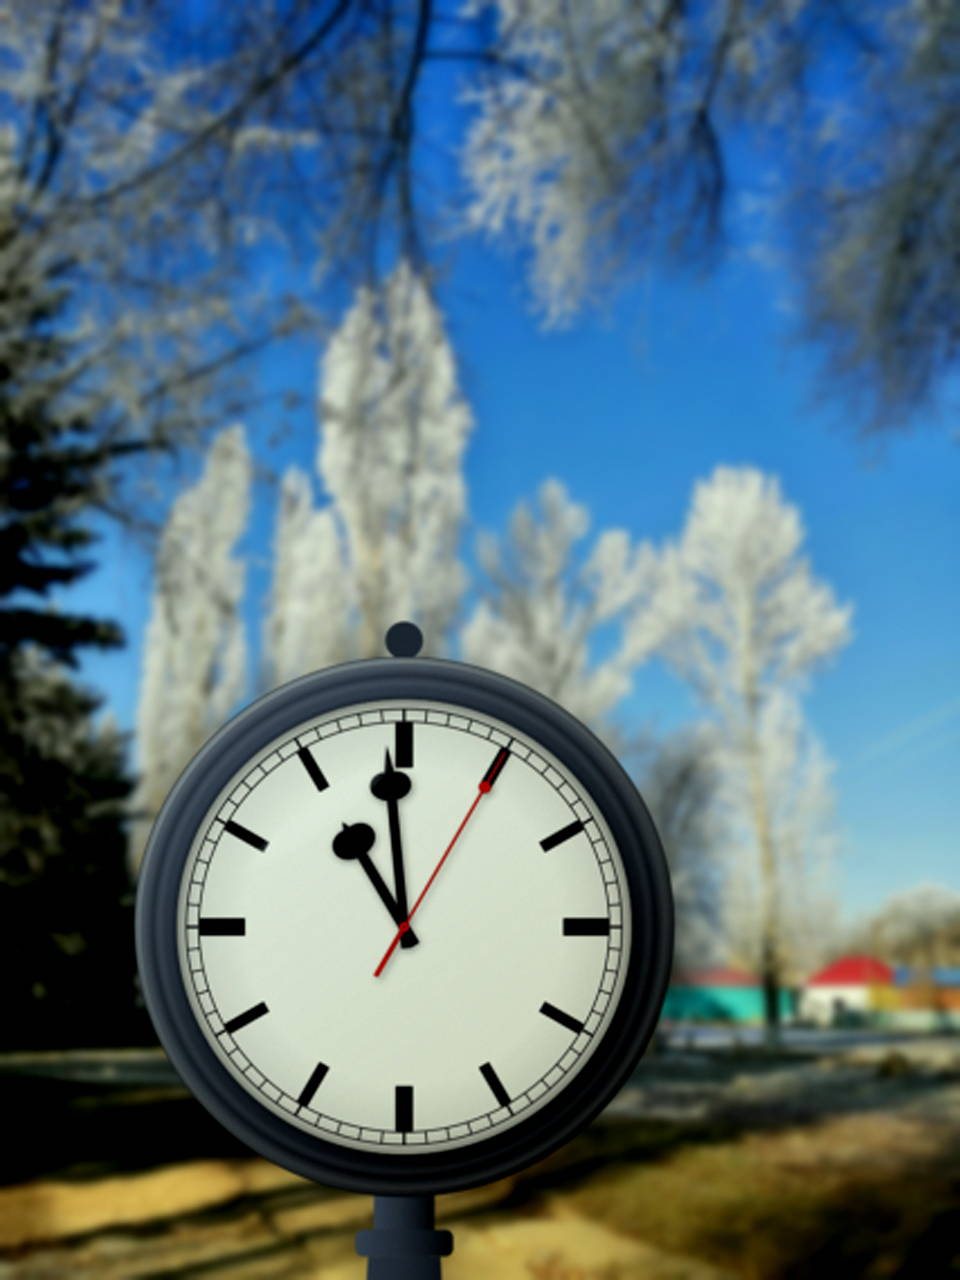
10:59:05
